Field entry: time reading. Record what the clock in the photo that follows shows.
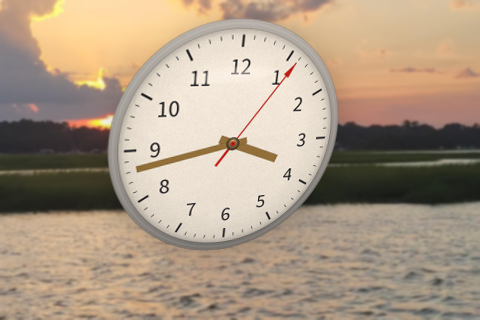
3:43:06
